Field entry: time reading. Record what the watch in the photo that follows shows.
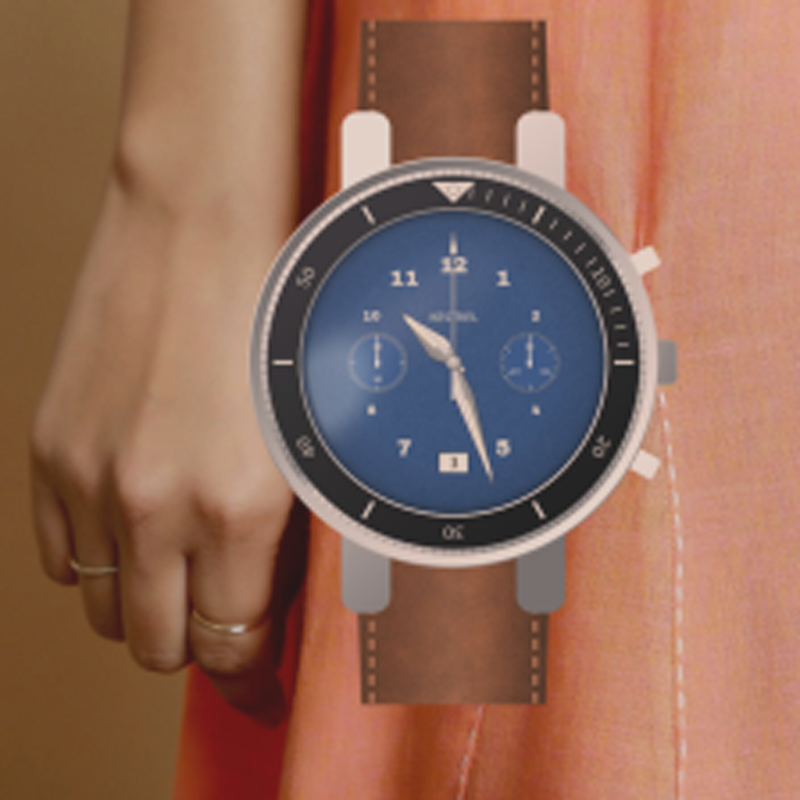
10:27
